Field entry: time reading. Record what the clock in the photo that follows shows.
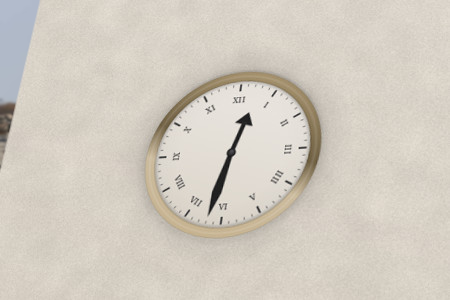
12:32
